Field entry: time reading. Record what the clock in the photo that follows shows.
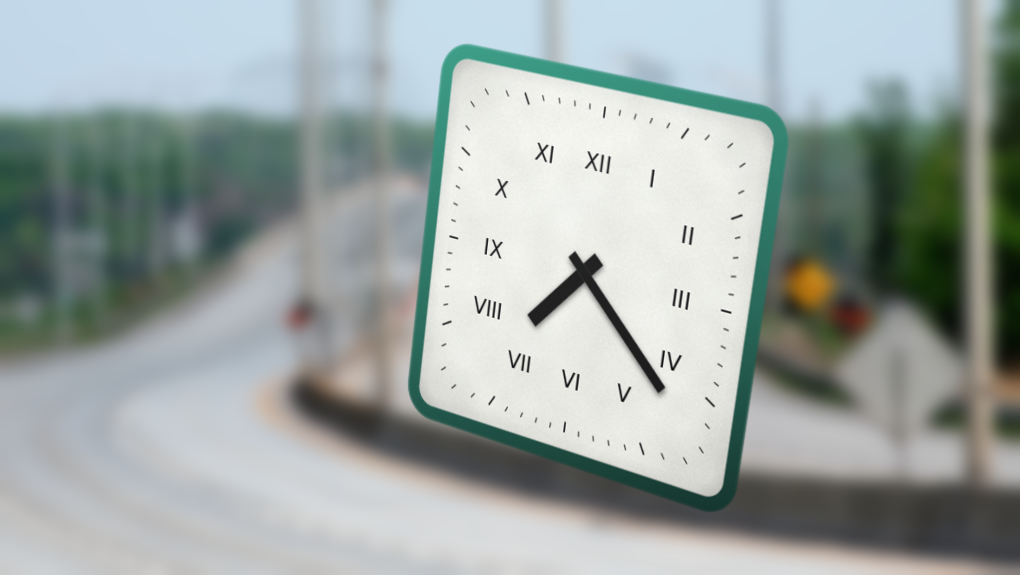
7:22
